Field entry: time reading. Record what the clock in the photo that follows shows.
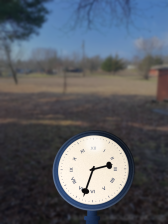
2:33
